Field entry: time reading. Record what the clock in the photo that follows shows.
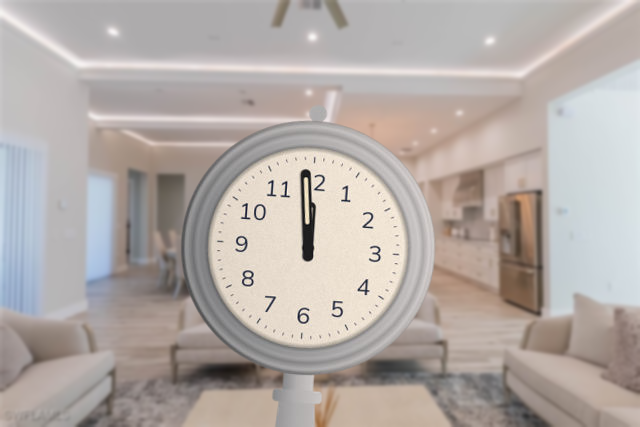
11:59
